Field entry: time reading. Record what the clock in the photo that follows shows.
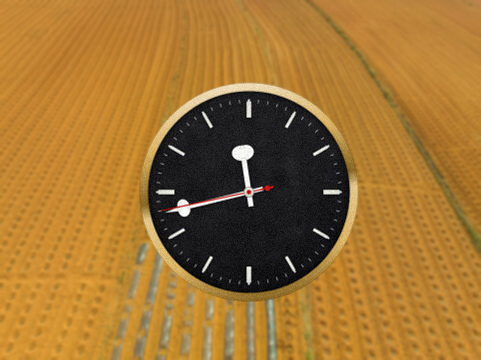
11:42:43
